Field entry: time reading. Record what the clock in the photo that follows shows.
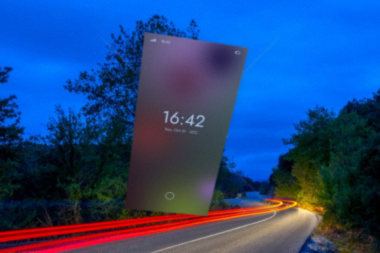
16:42
